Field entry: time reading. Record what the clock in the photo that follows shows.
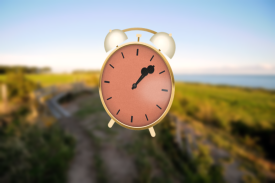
1:07
